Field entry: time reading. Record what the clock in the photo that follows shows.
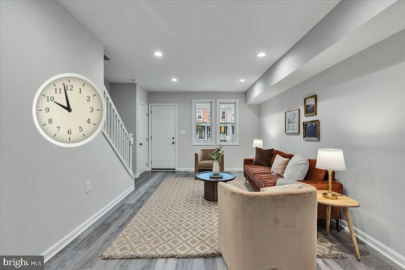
9:58
